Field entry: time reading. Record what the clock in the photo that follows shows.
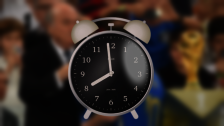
7:59
